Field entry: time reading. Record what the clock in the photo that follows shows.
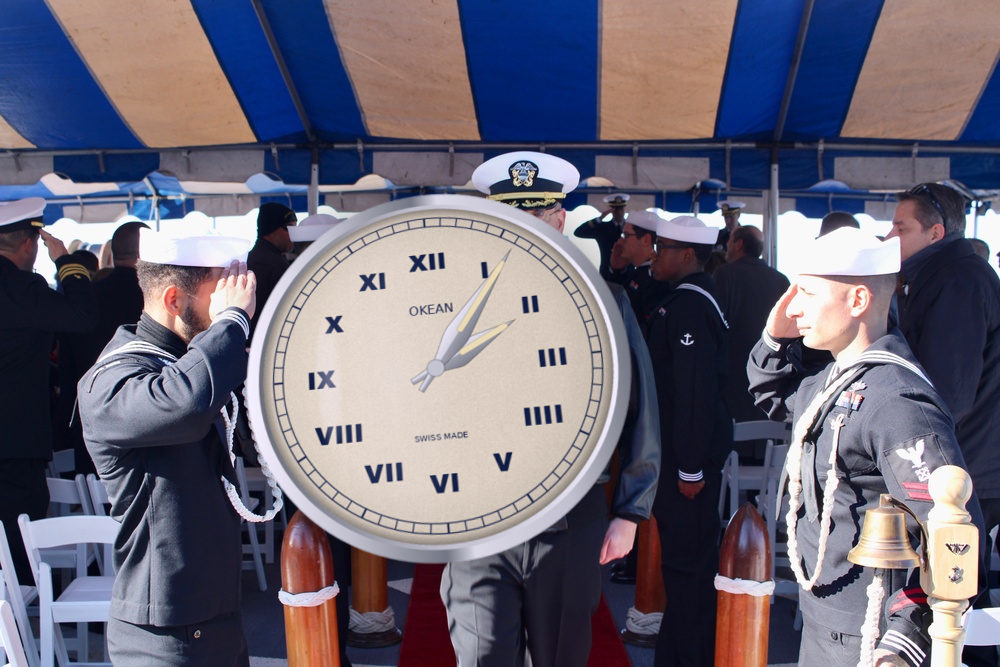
2:06
